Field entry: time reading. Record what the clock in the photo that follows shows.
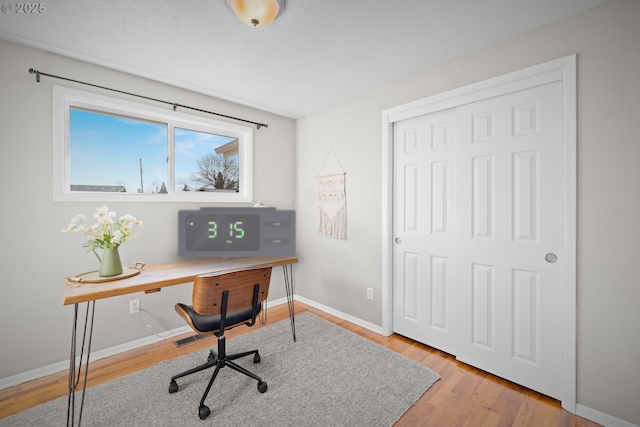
3:15
